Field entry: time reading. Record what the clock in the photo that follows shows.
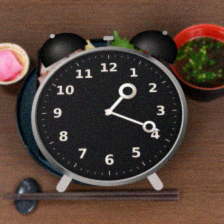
1:19
